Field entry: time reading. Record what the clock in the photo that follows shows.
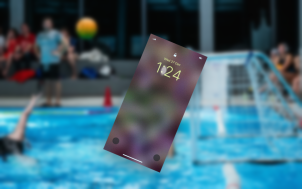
1:24
